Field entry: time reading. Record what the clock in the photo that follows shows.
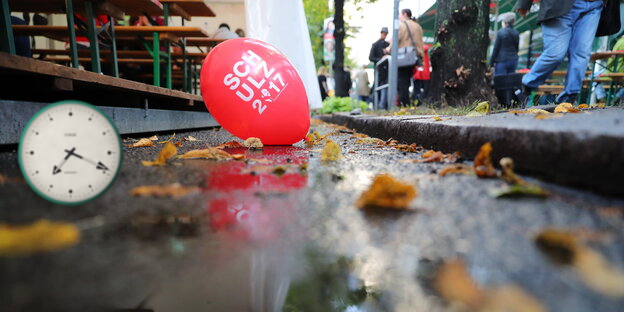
7:19
